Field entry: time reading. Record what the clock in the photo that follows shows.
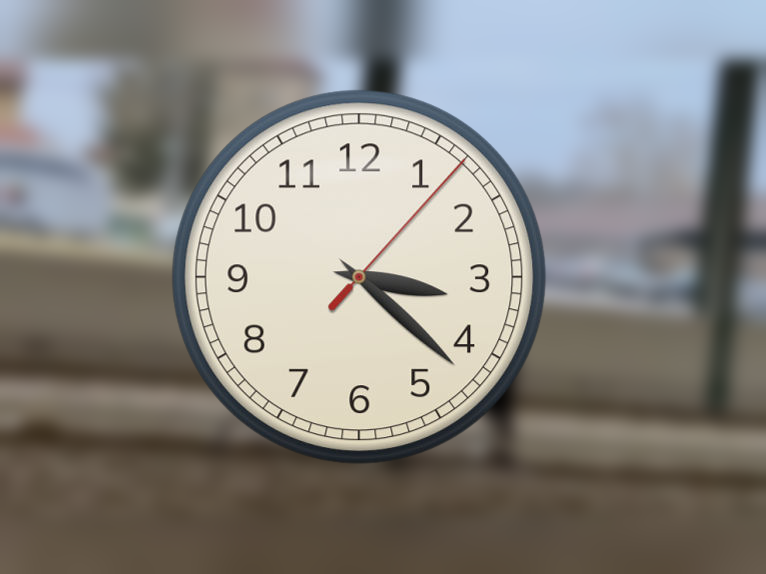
3:22:07
